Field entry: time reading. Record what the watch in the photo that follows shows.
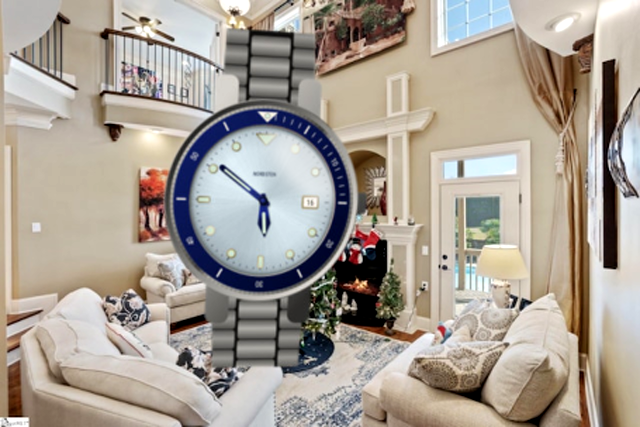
5:51
